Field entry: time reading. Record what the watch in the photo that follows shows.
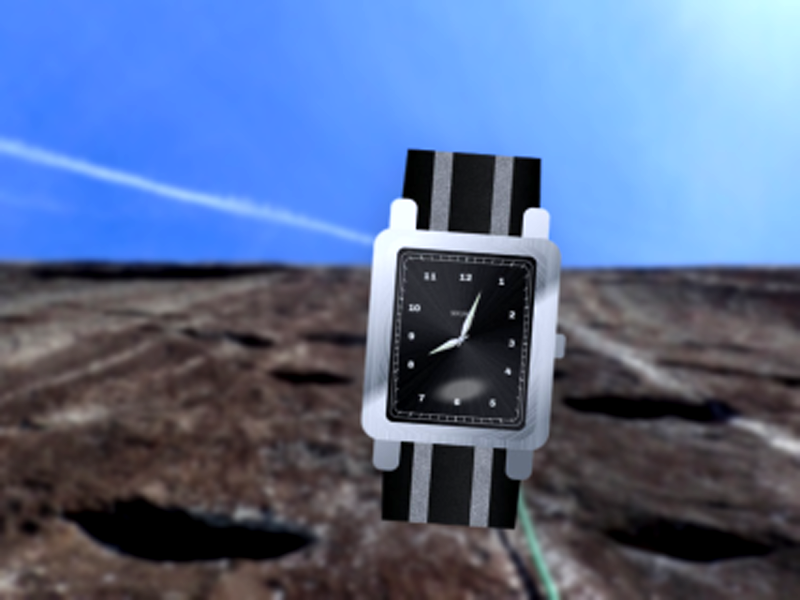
8:03
